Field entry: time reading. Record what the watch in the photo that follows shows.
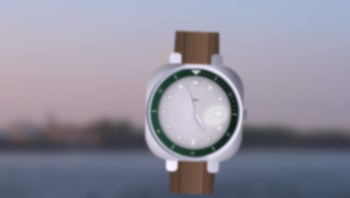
4:57
